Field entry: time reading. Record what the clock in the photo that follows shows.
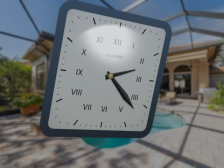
2:22
